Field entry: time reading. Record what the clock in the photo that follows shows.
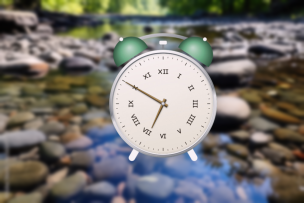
6:50
